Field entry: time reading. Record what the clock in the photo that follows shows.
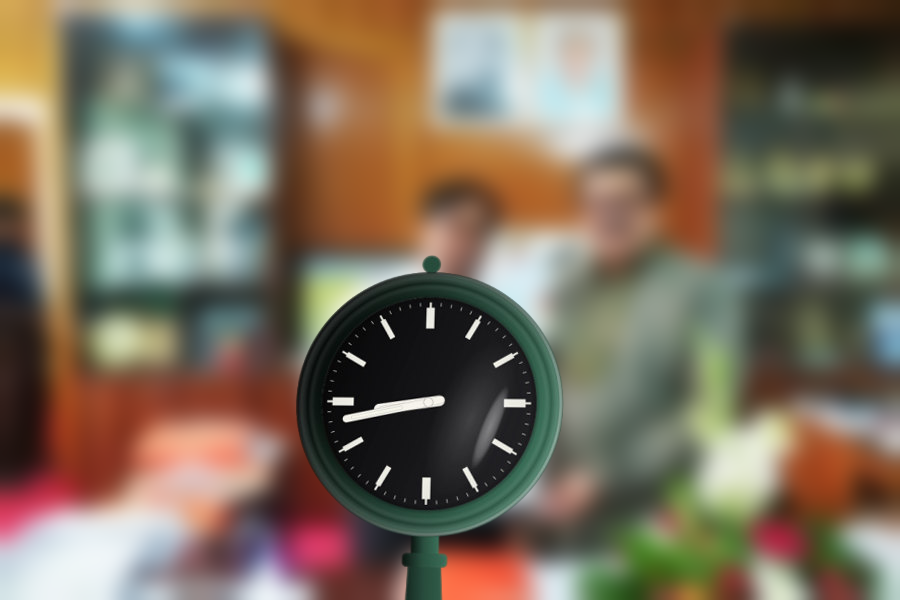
8:43
